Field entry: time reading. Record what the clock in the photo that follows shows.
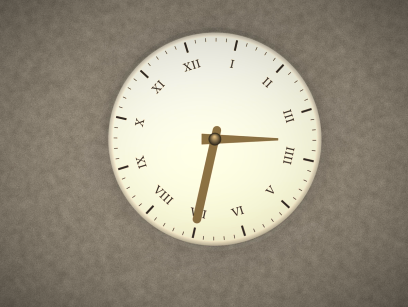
3:35
